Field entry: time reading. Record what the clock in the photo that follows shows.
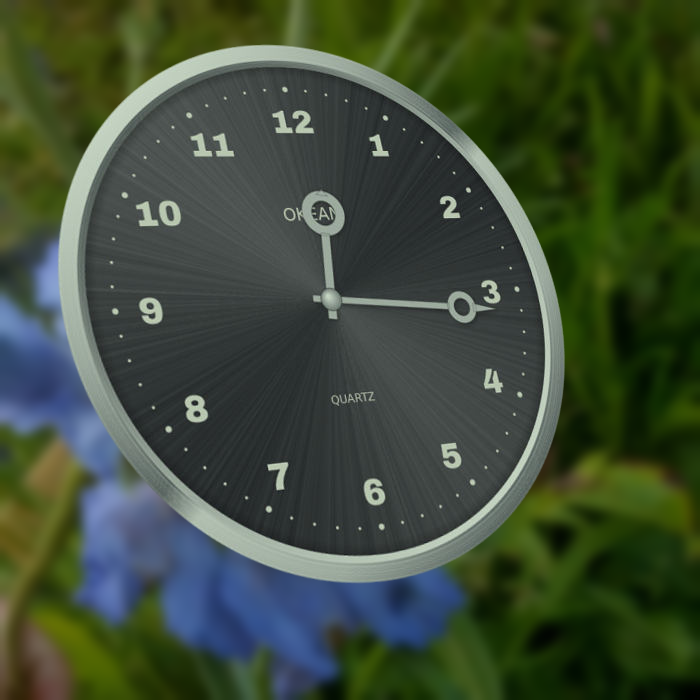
12:16
